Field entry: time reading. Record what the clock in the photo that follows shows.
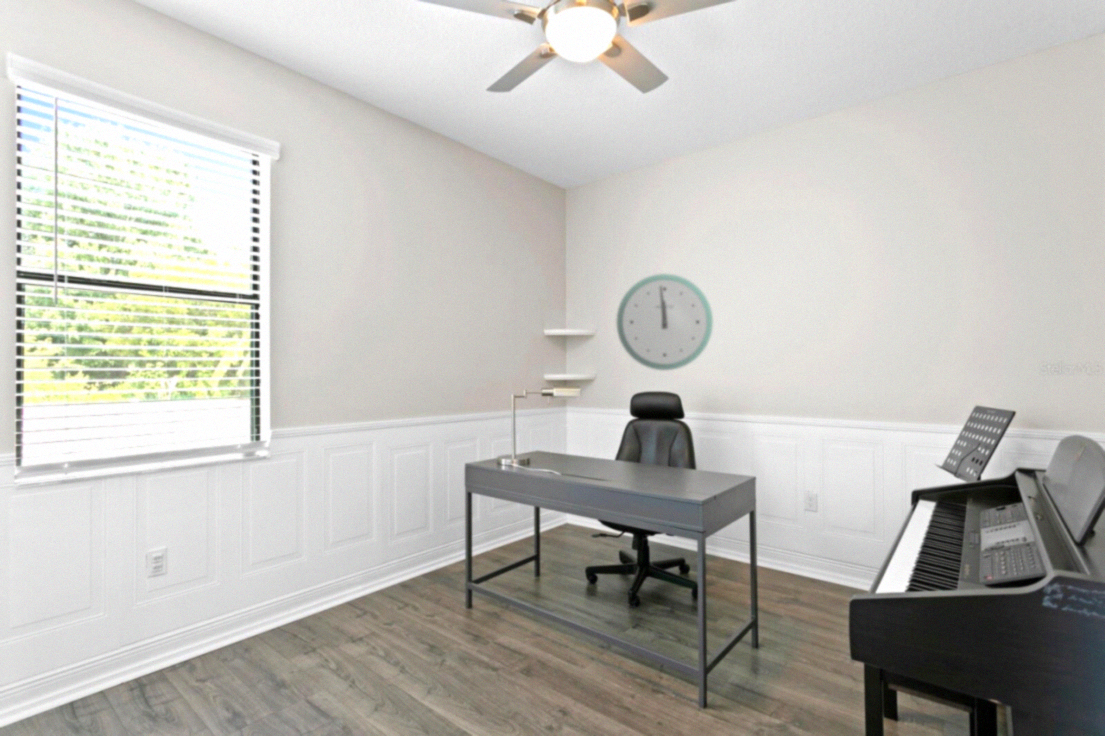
11:59
